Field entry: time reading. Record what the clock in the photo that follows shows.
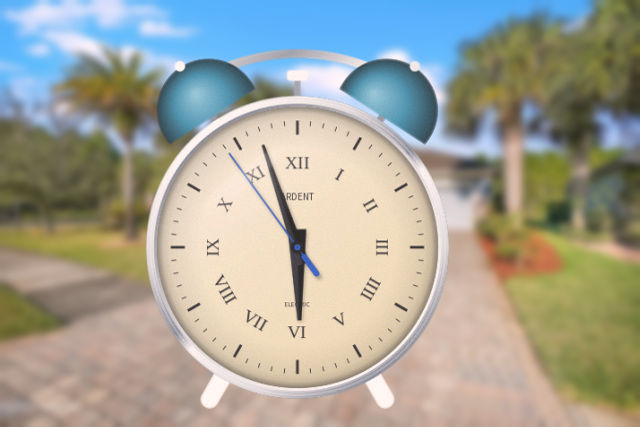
5:56:54
